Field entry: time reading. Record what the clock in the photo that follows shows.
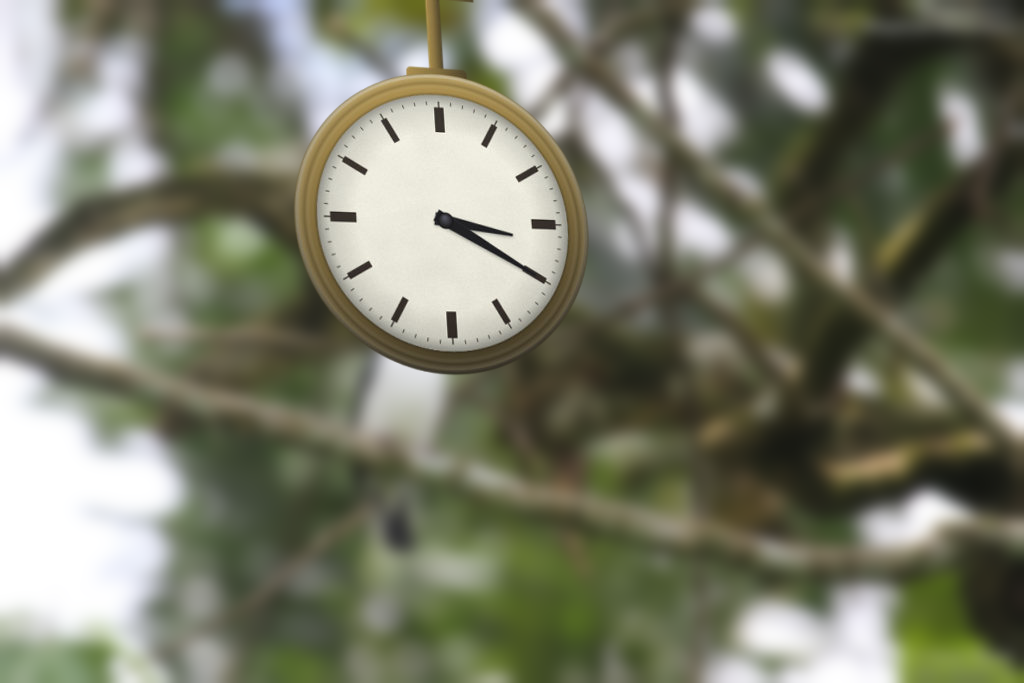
3:20
